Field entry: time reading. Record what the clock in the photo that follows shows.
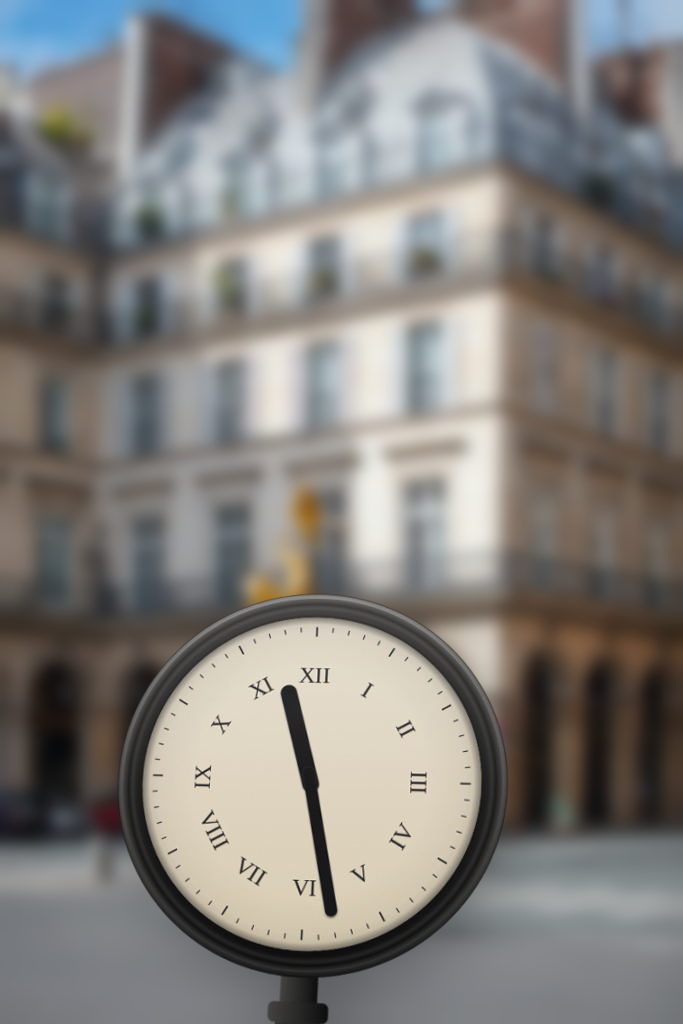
11:28
